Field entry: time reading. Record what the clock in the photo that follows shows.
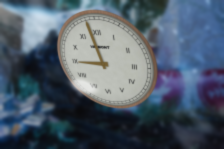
8:58
